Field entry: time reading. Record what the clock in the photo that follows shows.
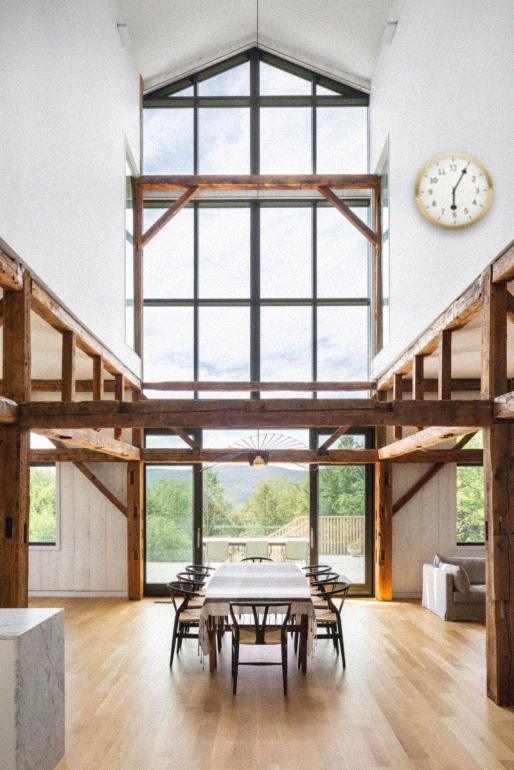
6:05
